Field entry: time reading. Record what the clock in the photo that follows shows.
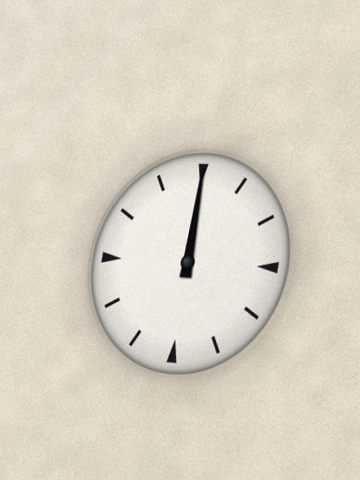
12:00
